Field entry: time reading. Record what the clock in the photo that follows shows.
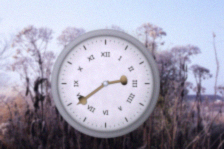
2:39
